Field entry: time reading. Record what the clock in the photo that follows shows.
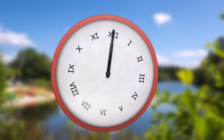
12:00
